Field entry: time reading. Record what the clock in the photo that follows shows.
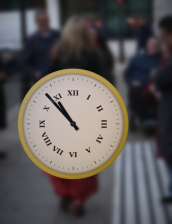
10:53
